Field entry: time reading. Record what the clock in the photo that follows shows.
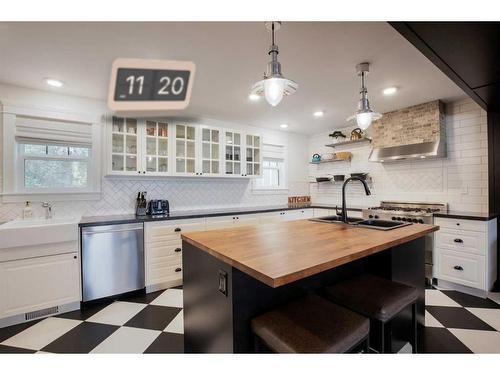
11:20
